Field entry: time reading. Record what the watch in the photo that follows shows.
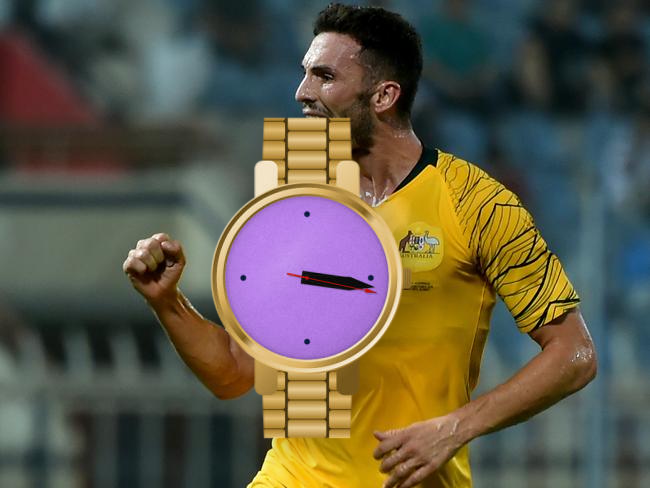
3:16:17
